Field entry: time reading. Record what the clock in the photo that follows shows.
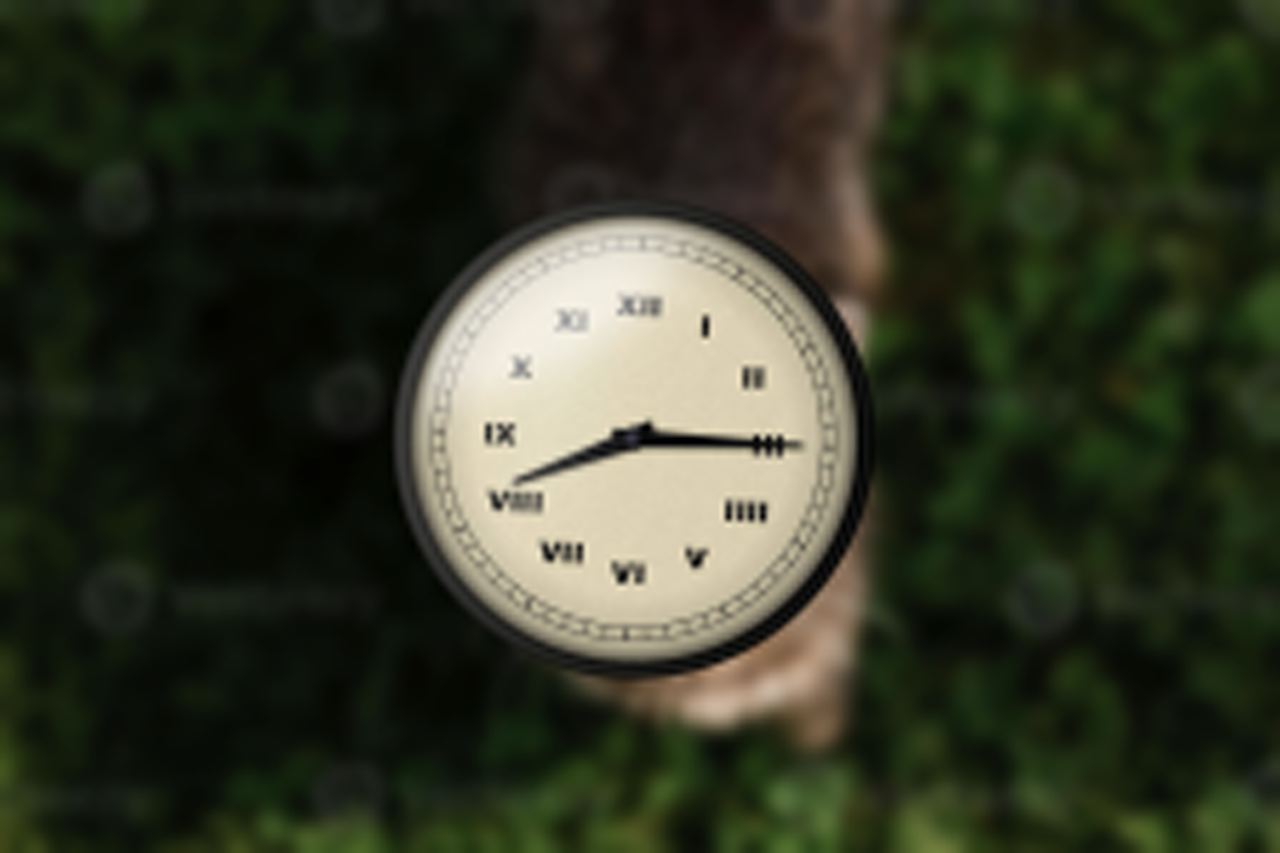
8:15
